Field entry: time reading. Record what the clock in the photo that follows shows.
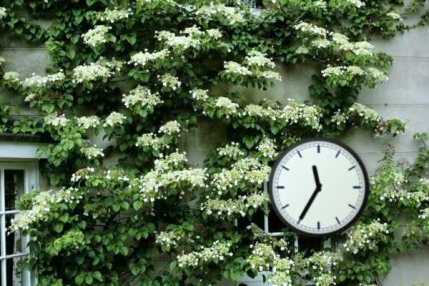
11:35
